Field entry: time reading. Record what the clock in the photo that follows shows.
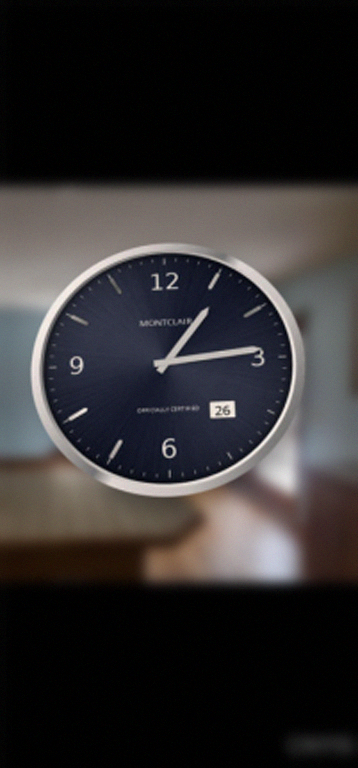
1:14
